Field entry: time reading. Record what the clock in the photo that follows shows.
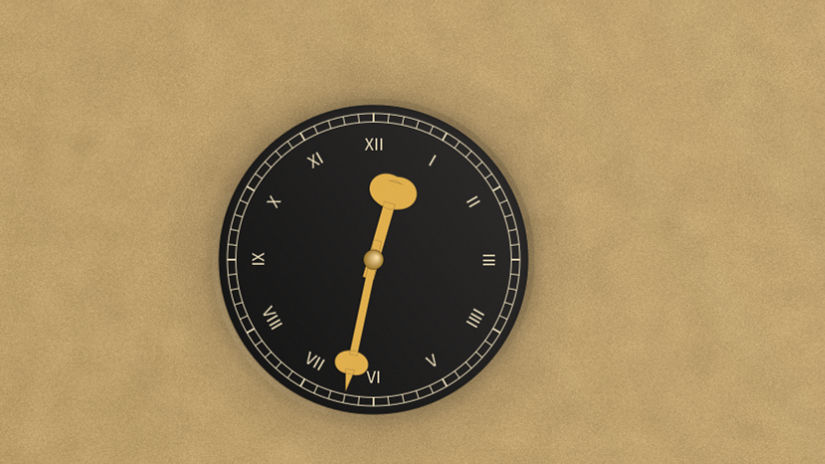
12:32
